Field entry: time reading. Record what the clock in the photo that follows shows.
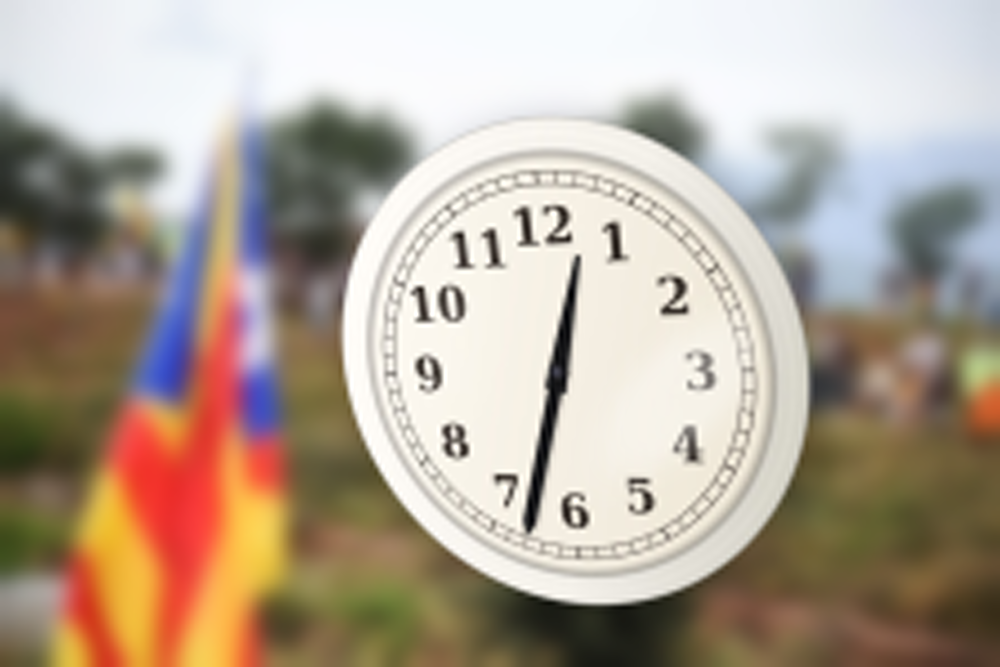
12:33
